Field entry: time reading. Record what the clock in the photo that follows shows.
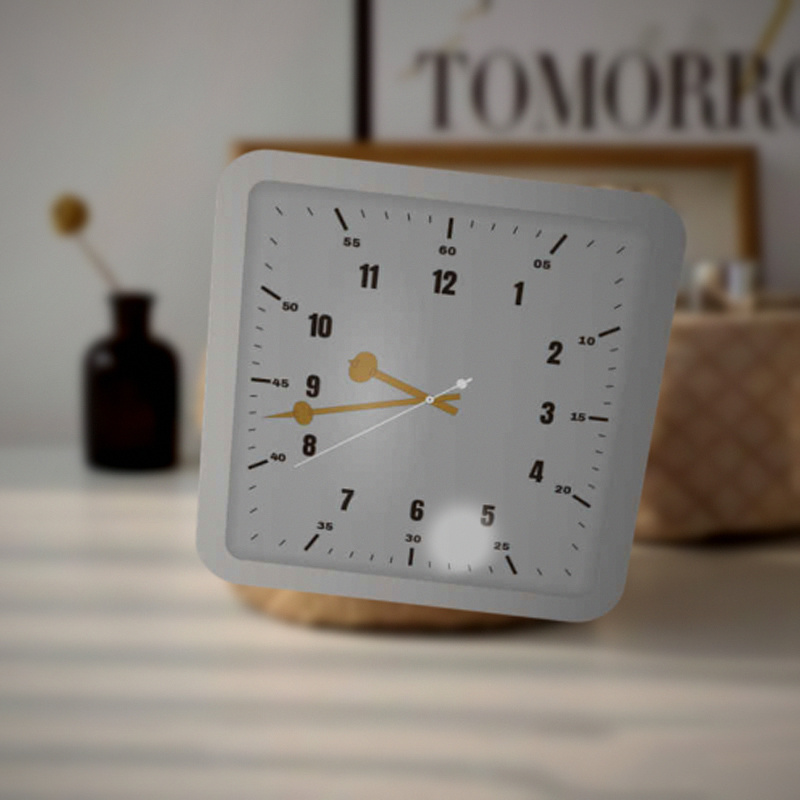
9:42:39
